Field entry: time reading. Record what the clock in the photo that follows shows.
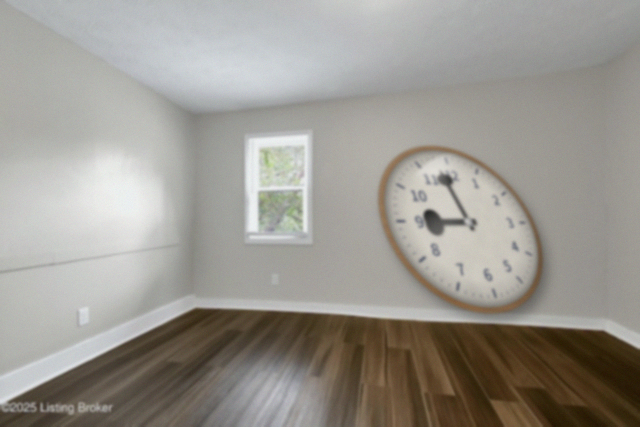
8:58
